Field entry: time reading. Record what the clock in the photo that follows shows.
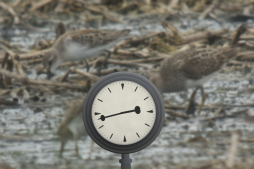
2:43
